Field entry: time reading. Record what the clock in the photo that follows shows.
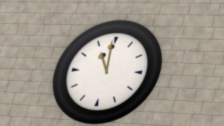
10:59
